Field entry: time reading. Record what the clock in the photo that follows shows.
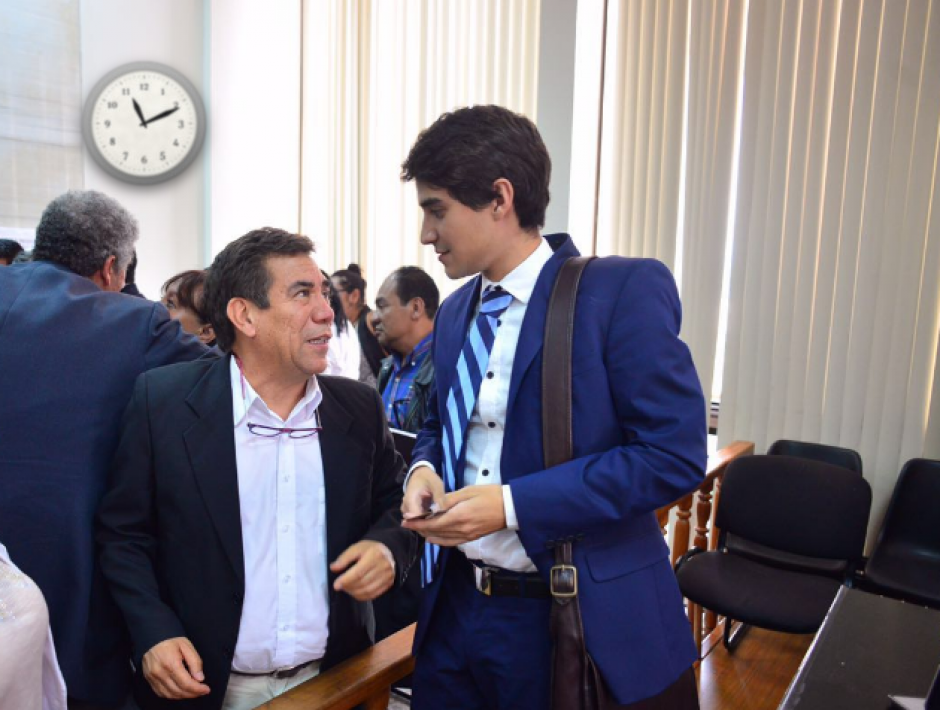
11:11
